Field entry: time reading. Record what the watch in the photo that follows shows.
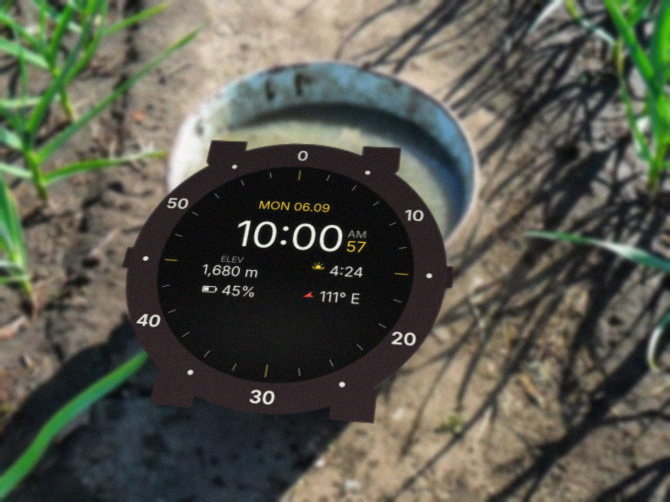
10:00:57
